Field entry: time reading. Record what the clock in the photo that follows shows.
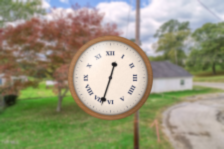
12:33
